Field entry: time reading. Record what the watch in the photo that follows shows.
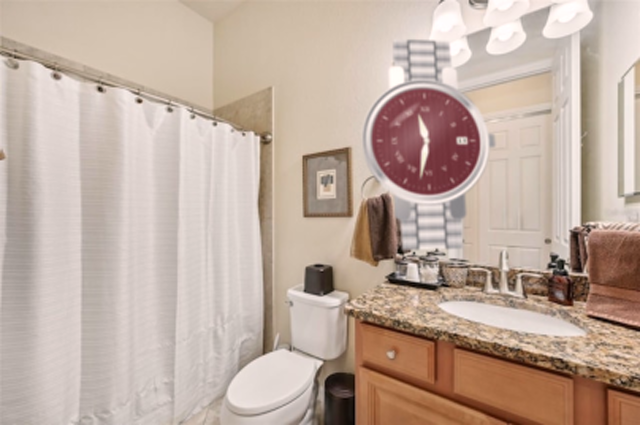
11:32
